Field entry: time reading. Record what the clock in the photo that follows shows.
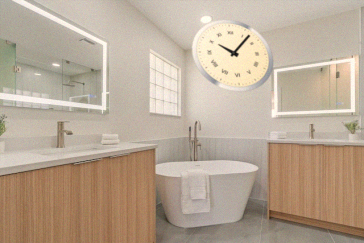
10:07
